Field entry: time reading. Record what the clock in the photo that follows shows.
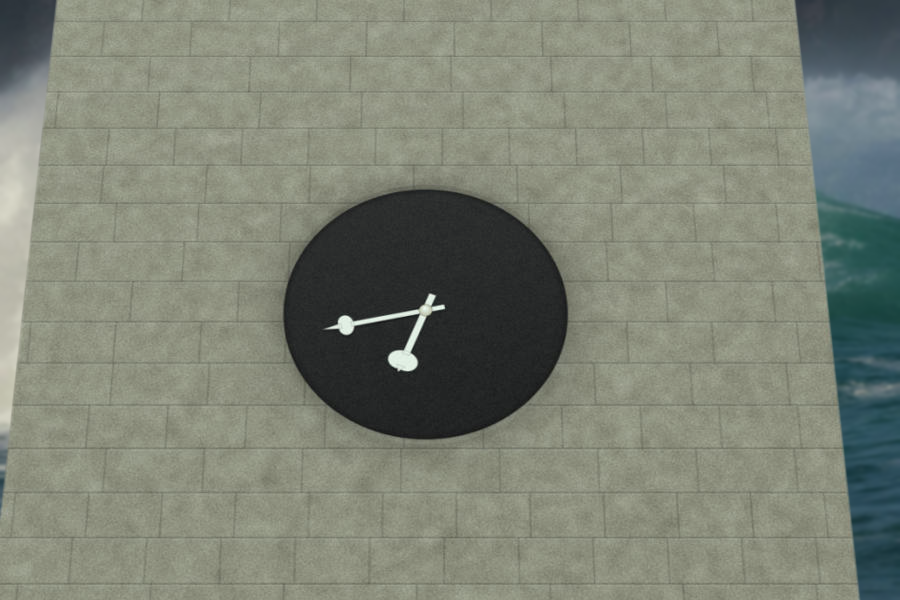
6:43
